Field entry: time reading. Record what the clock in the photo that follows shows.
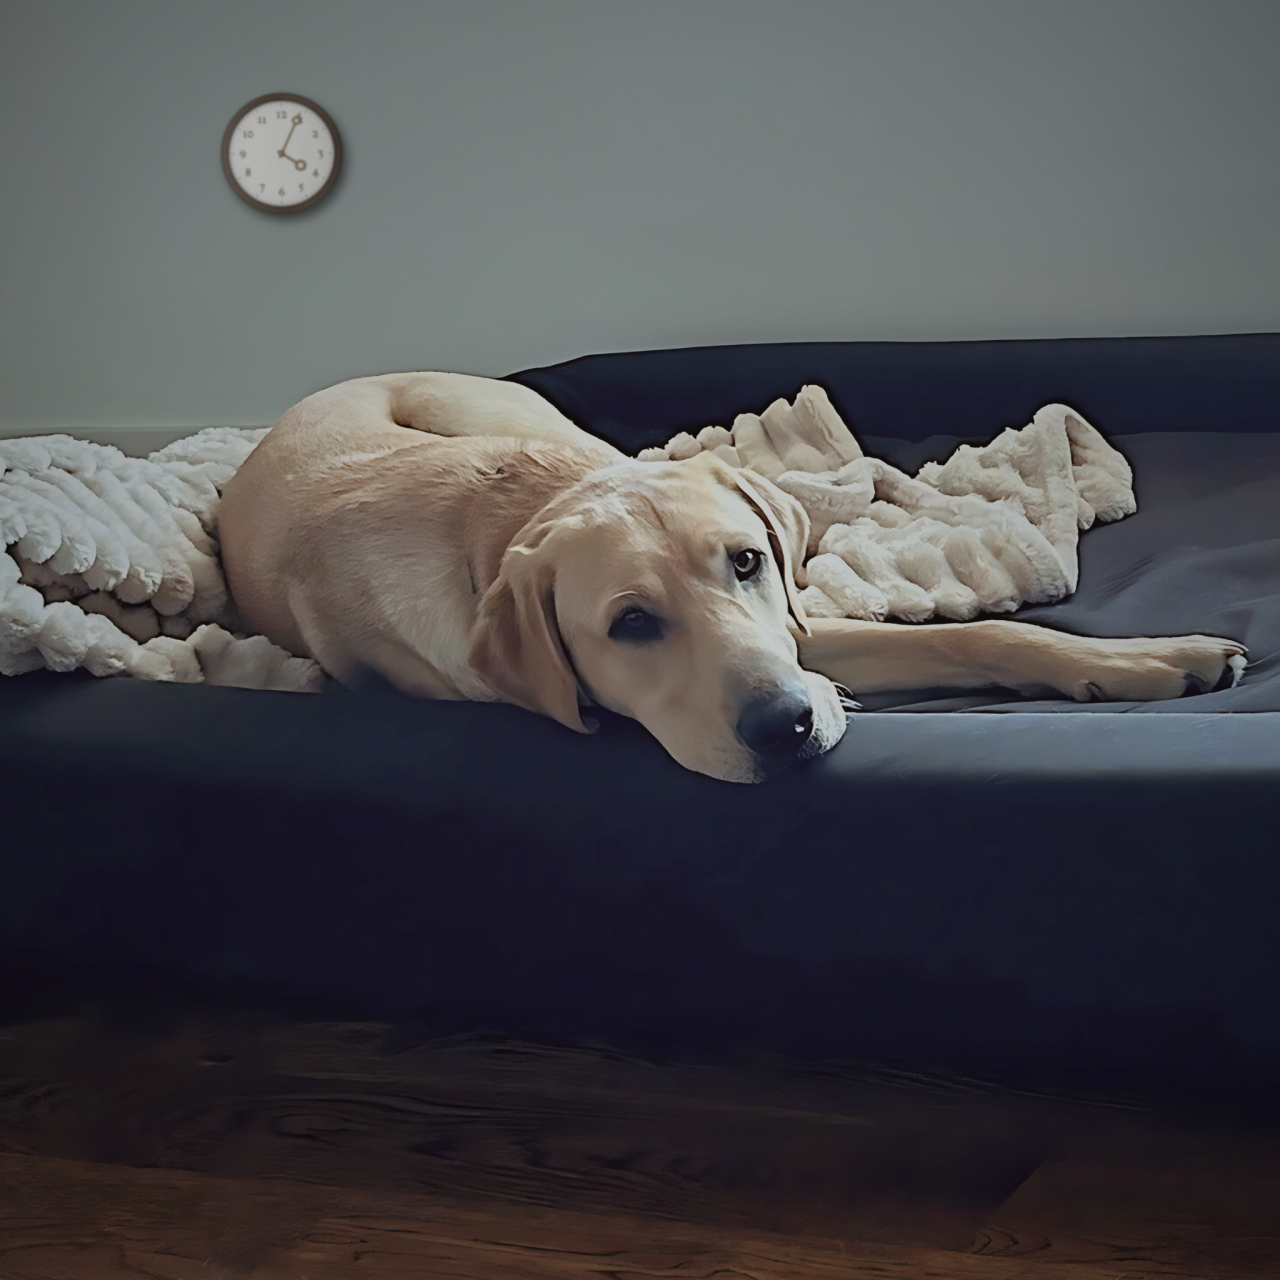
4:04
